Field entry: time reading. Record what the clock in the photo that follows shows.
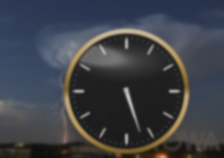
5:27
